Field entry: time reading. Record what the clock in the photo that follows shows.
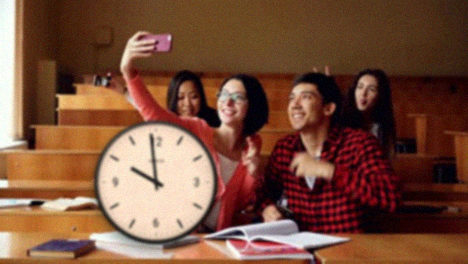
9:59
